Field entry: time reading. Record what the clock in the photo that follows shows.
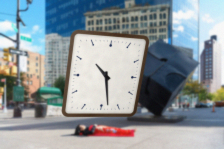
10:28
